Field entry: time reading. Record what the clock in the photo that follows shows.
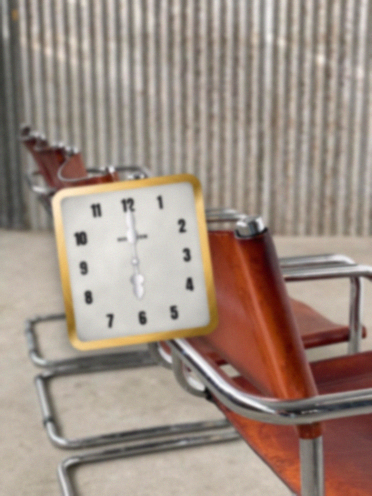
6:00
